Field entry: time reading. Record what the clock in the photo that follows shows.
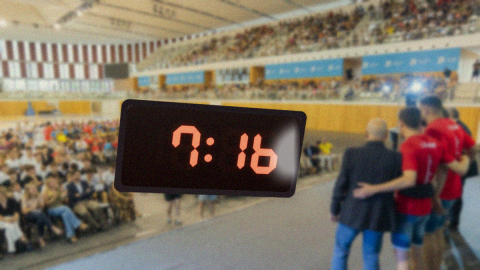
7:16
